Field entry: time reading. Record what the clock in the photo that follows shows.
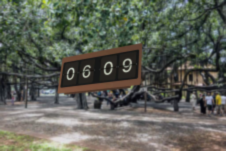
6:09
